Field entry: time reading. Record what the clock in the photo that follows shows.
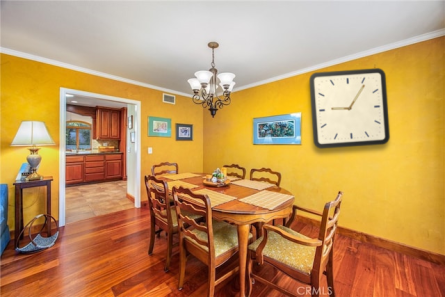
9:06
